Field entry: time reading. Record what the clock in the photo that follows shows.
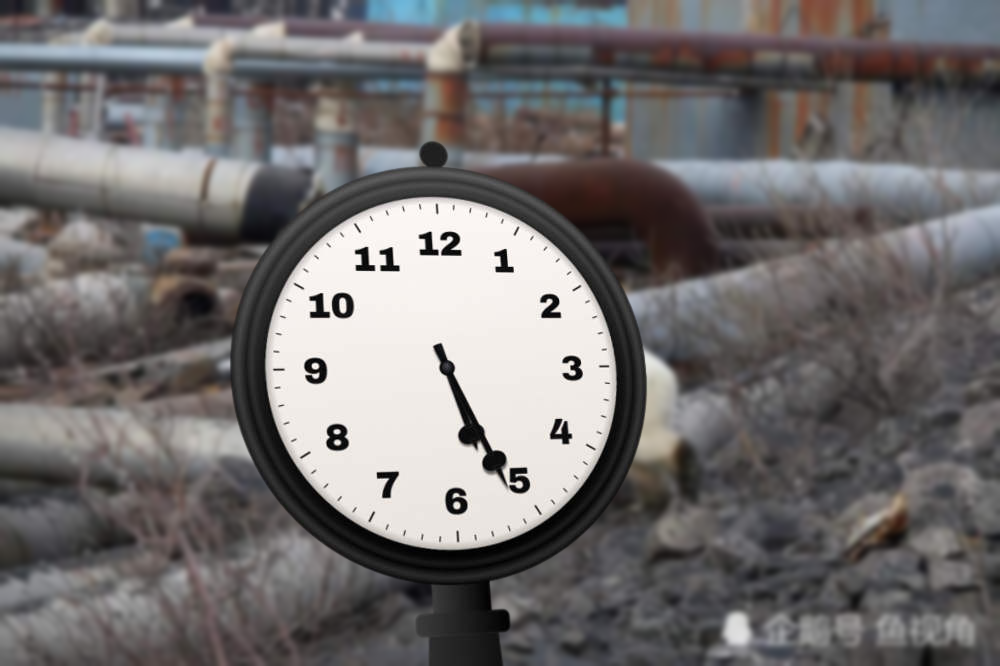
5:26
